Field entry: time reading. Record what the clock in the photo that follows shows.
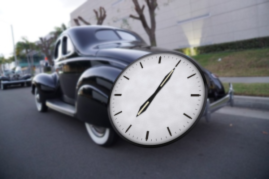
7:05
